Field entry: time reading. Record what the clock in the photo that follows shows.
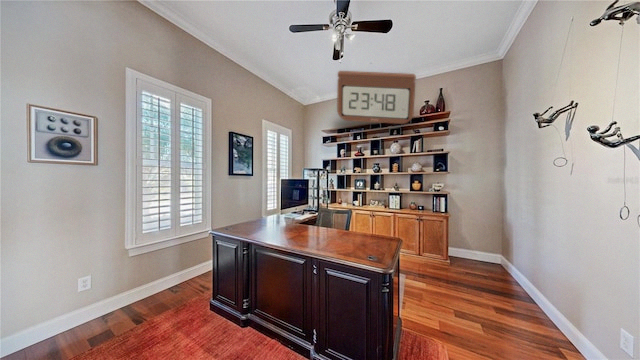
23:48
